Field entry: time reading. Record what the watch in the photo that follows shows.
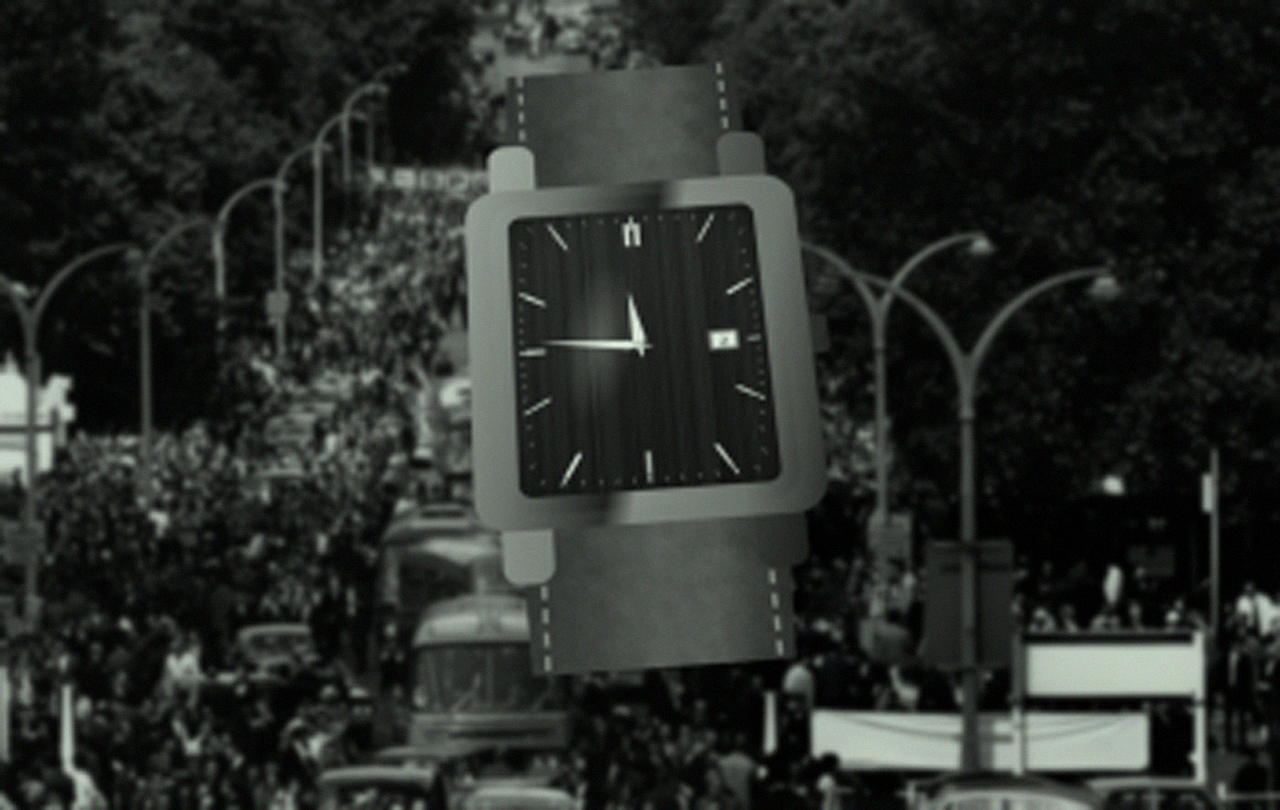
11:46
